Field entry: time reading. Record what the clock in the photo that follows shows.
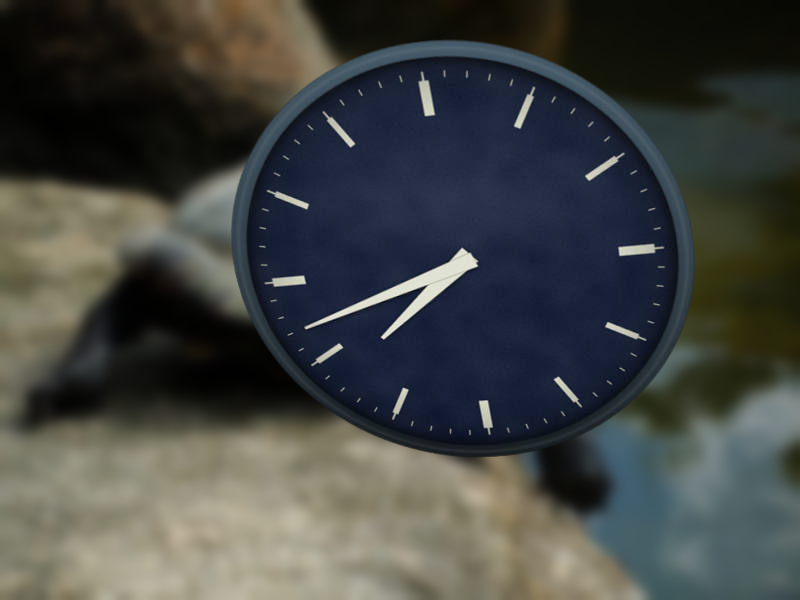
7:42
